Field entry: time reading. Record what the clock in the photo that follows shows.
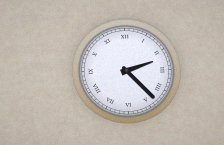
2:23
